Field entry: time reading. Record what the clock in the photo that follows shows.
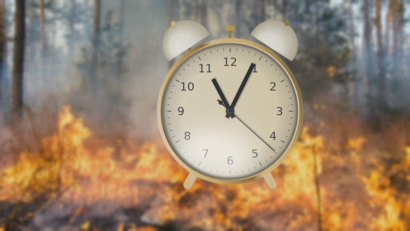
11:04:22
